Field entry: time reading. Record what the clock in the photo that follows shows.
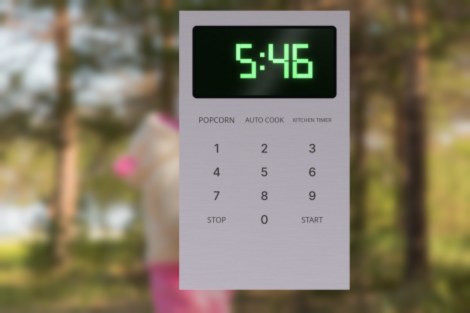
5:46
